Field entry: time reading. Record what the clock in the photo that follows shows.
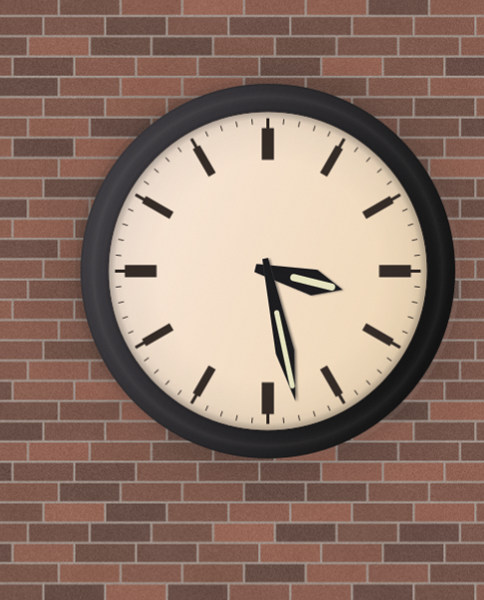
3:28
